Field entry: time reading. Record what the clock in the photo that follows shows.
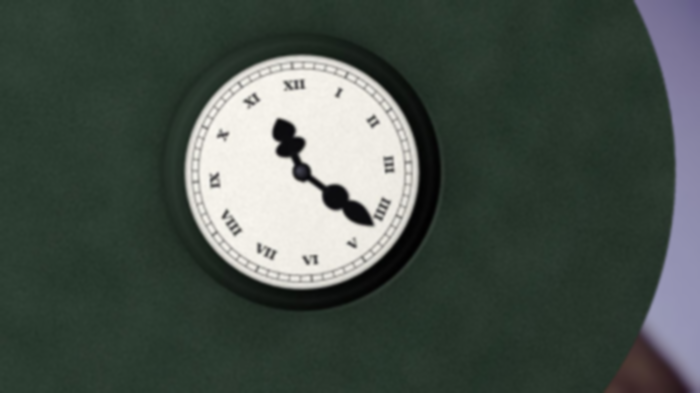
11:22
